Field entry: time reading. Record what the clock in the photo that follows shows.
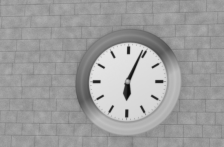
6:04
